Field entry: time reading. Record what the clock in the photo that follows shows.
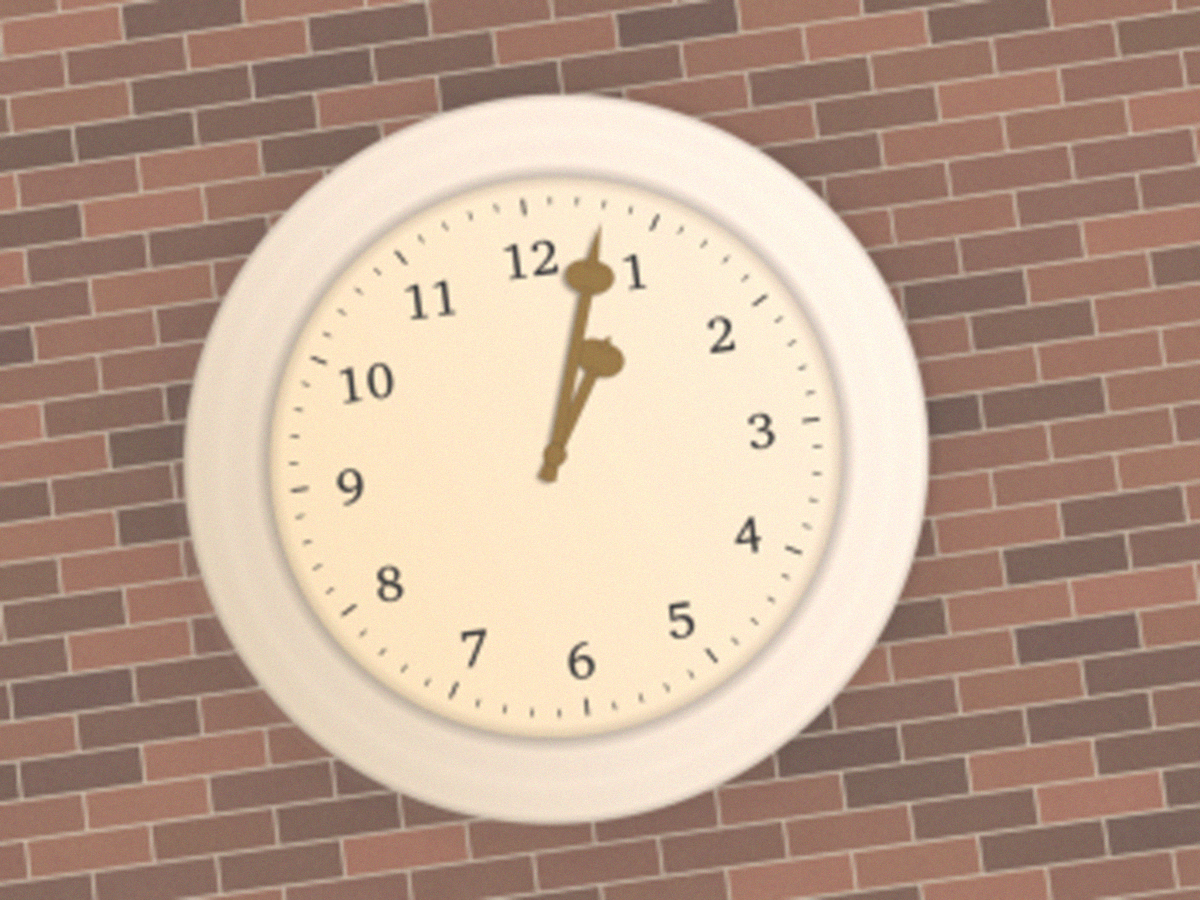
1:03
